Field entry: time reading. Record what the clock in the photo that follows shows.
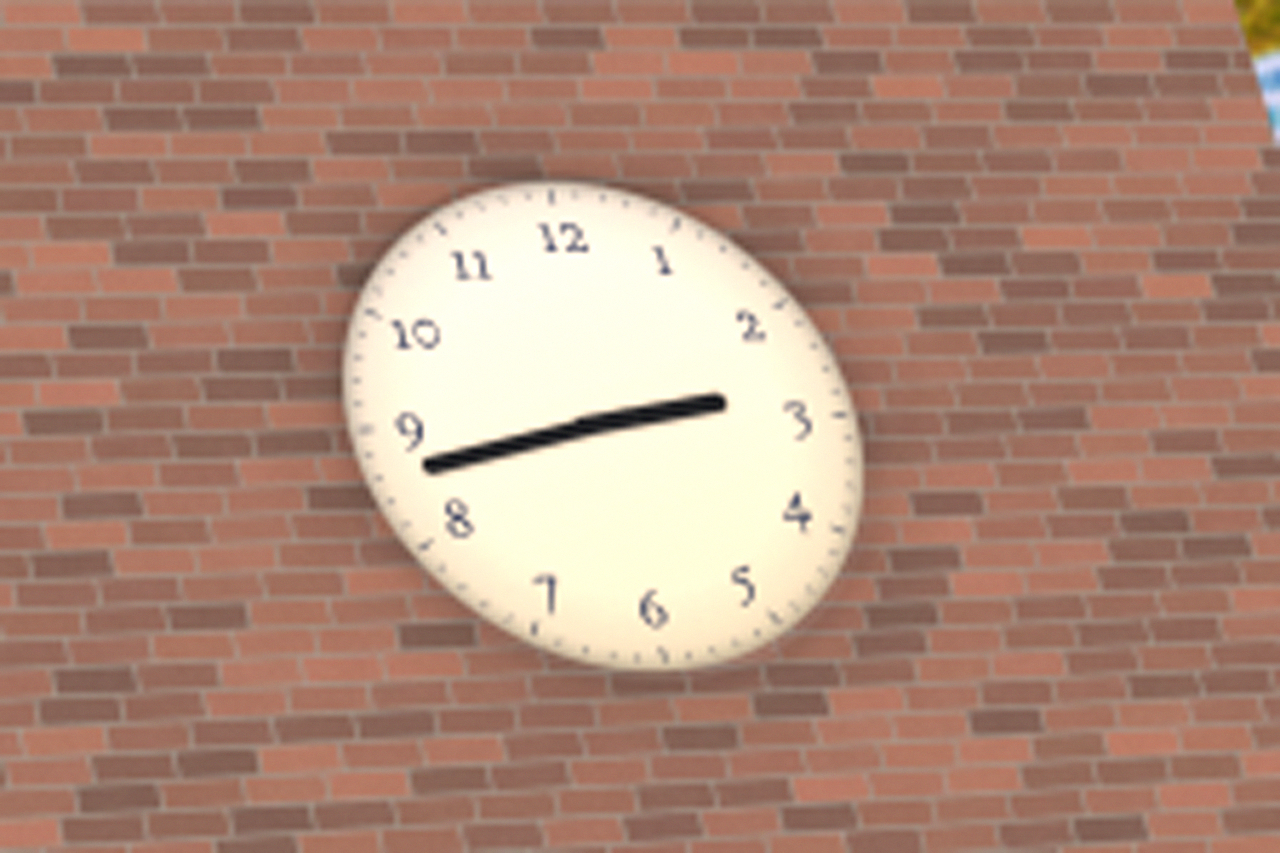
2:43
